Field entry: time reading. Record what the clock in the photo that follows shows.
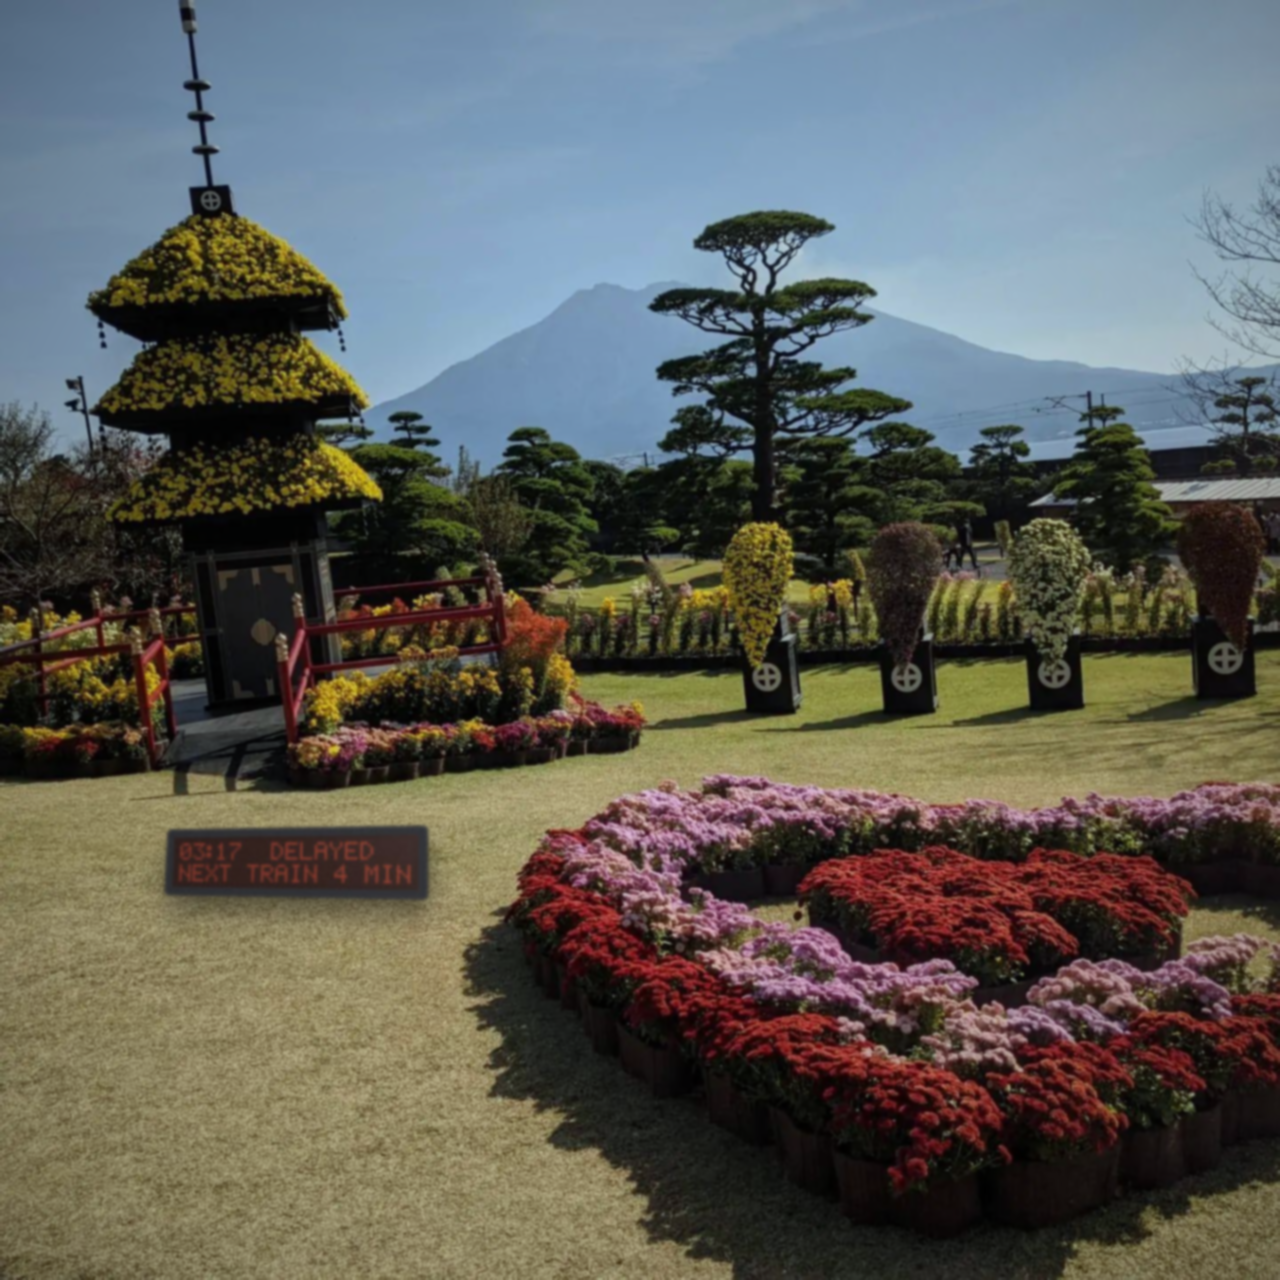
3:17
